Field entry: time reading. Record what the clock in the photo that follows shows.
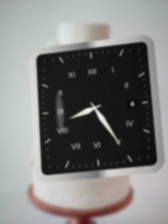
8:25
